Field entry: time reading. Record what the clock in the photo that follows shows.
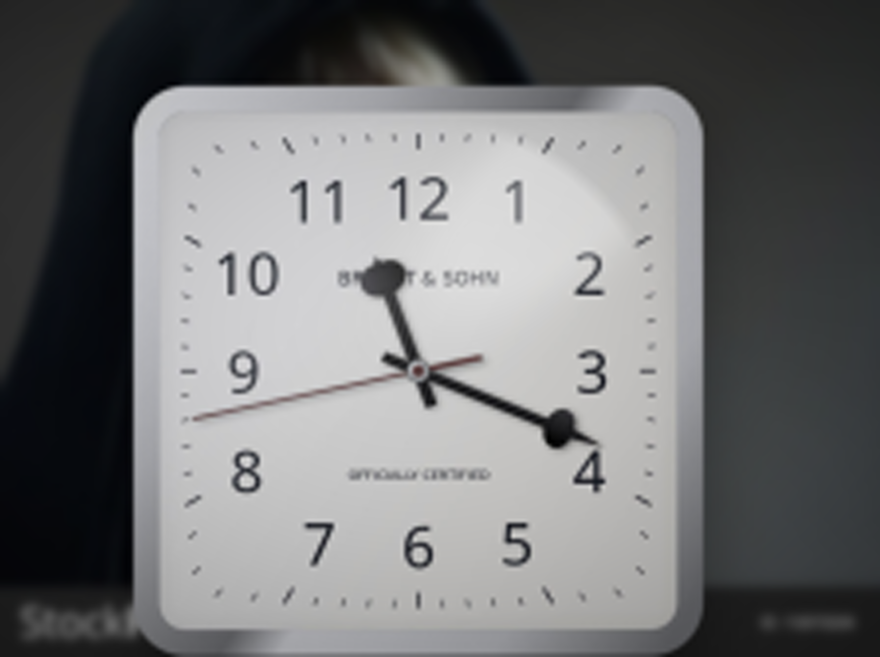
11:18:43
